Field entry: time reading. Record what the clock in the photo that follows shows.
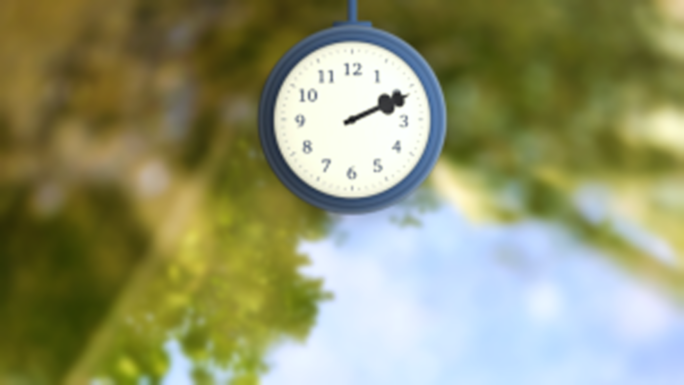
2:11
